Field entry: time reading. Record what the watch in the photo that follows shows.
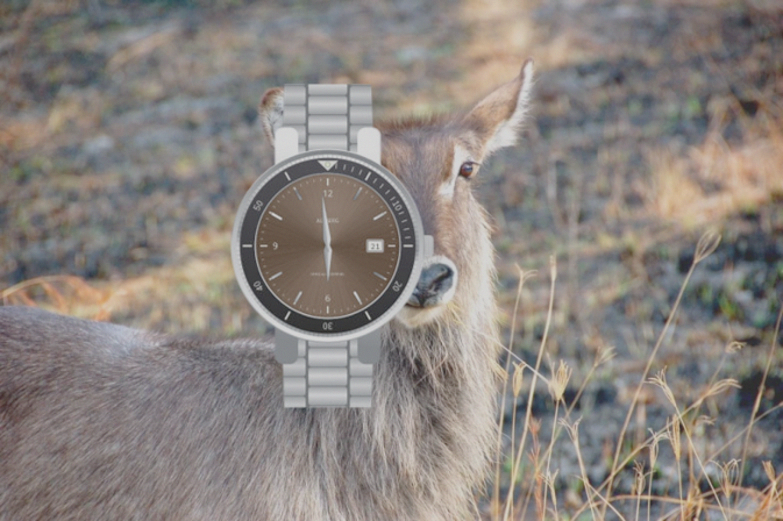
5:59
